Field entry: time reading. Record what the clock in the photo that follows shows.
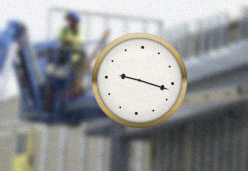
9:17
